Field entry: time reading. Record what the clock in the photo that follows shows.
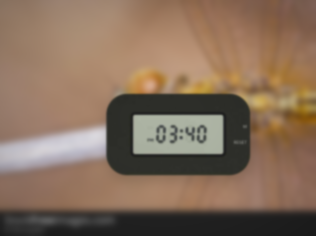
3:40
